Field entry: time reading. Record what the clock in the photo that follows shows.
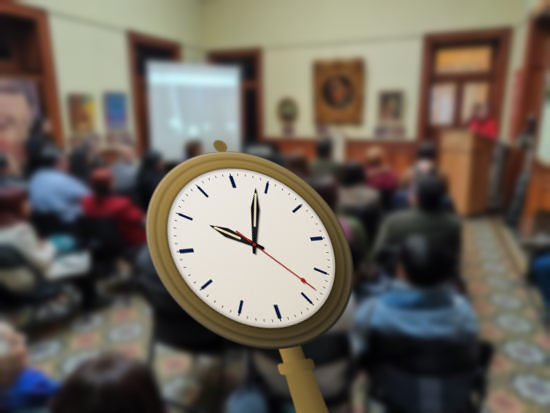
10:03:23
